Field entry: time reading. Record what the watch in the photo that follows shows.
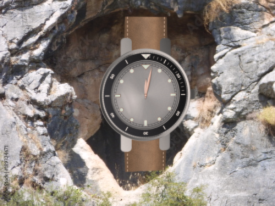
12:02
